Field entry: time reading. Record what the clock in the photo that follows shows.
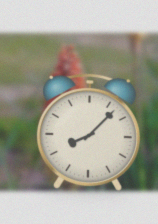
8:07
